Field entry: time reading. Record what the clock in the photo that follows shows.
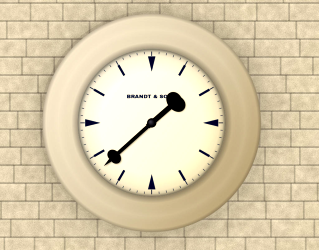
1:38
